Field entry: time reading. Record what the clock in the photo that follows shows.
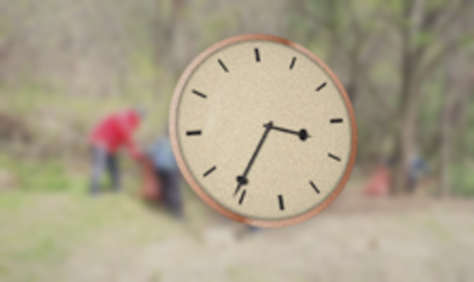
3:36
